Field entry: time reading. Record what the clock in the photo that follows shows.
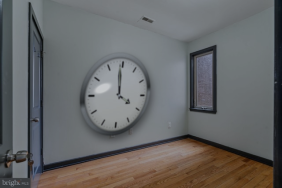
3:59
